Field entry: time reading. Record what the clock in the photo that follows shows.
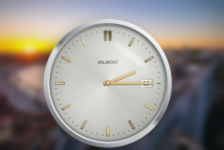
2:15
